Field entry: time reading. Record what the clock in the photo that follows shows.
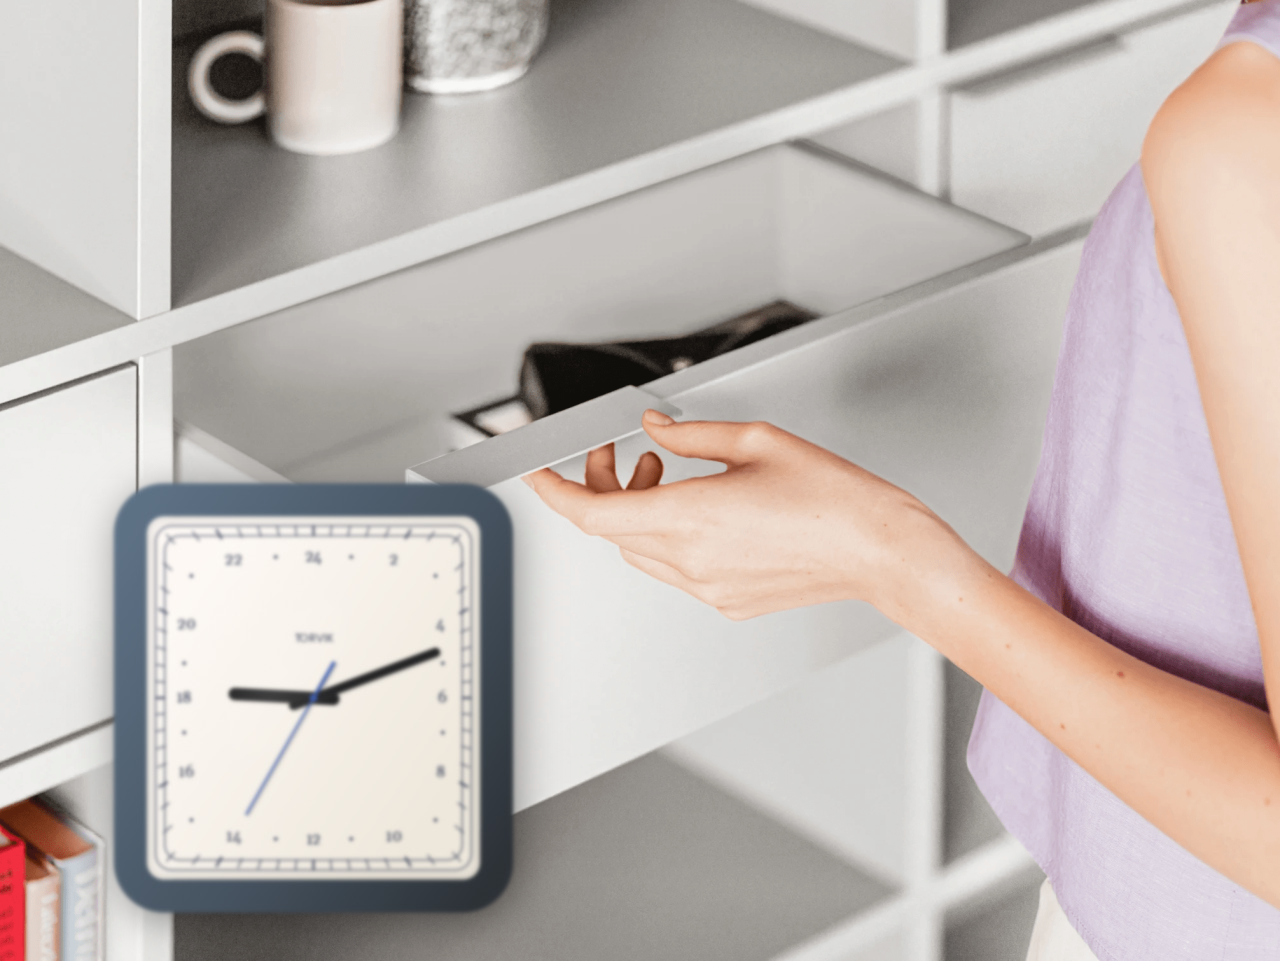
18:11:35
